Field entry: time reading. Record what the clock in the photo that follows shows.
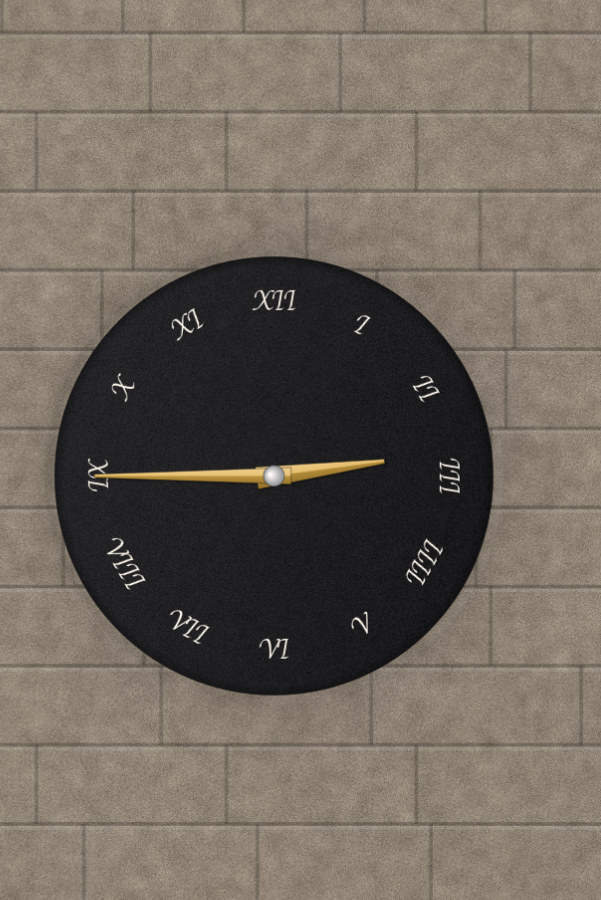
2:45
